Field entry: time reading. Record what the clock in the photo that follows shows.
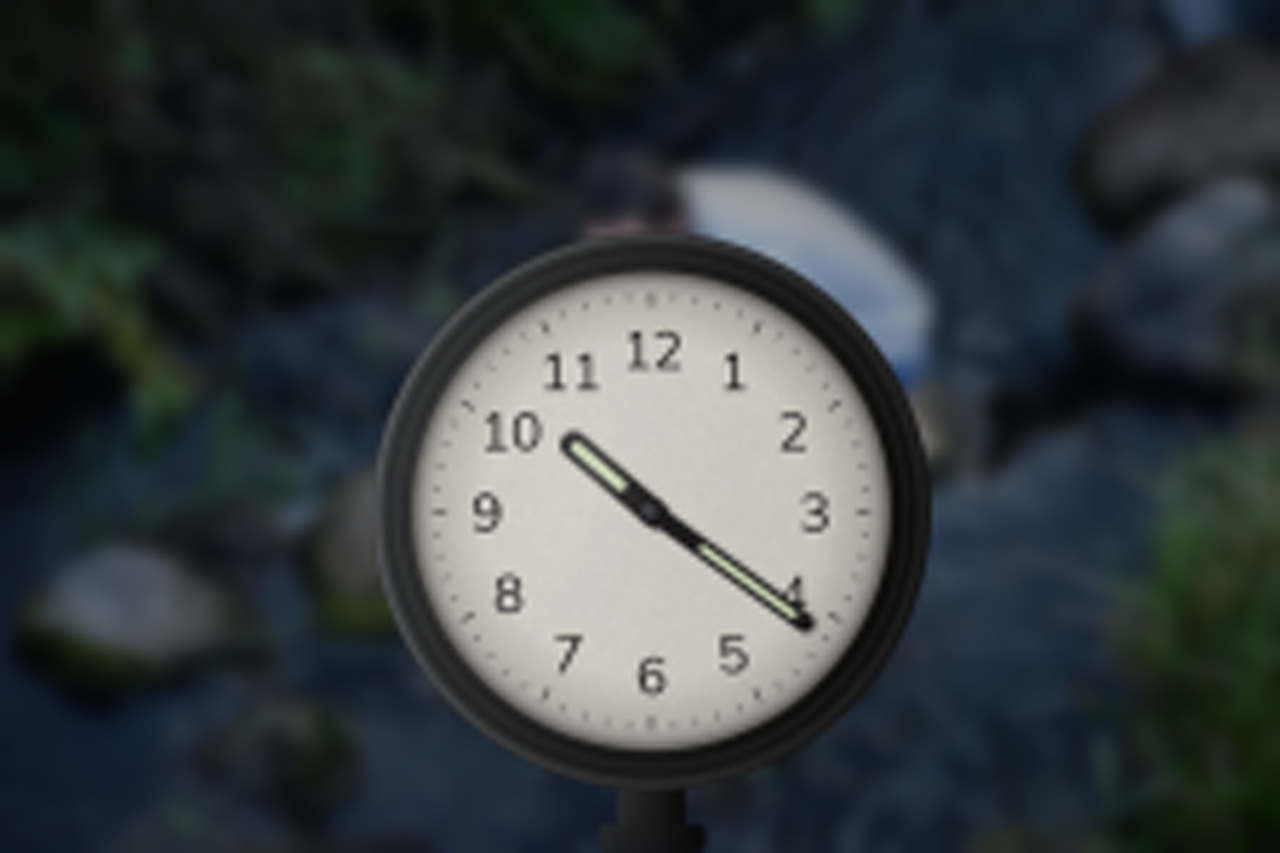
10:21
